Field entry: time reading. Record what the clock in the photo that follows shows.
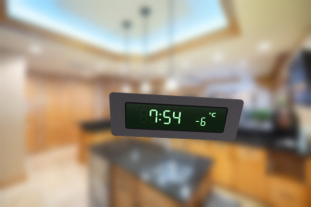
7:54
